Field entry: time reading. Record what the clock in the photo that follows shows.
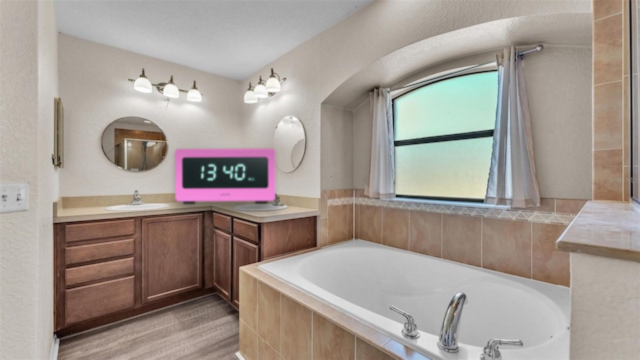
13:40
